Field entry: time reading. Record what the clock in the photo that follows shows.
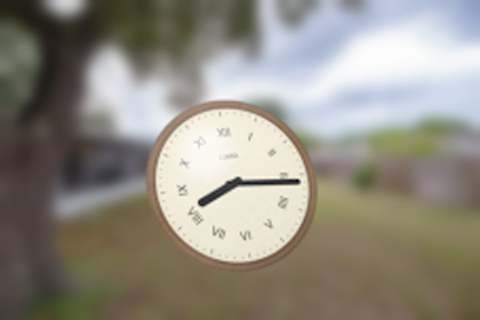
8:16
